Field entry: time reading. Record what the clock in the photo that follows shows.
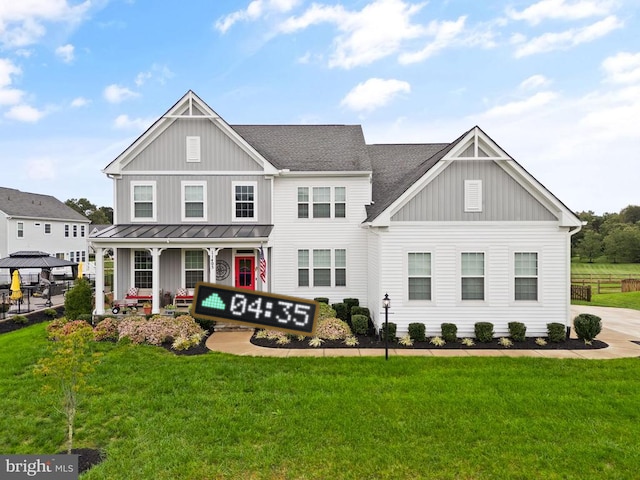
4:35
